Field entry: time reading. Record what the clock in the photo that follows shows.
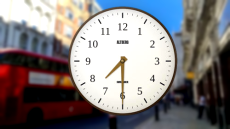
7:30
